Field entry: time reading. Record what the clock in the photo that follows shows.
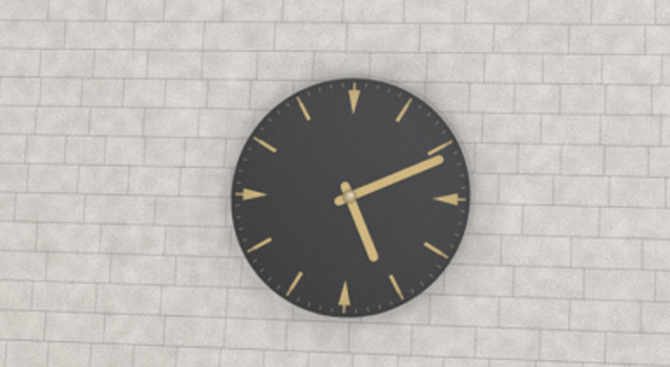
5:11
